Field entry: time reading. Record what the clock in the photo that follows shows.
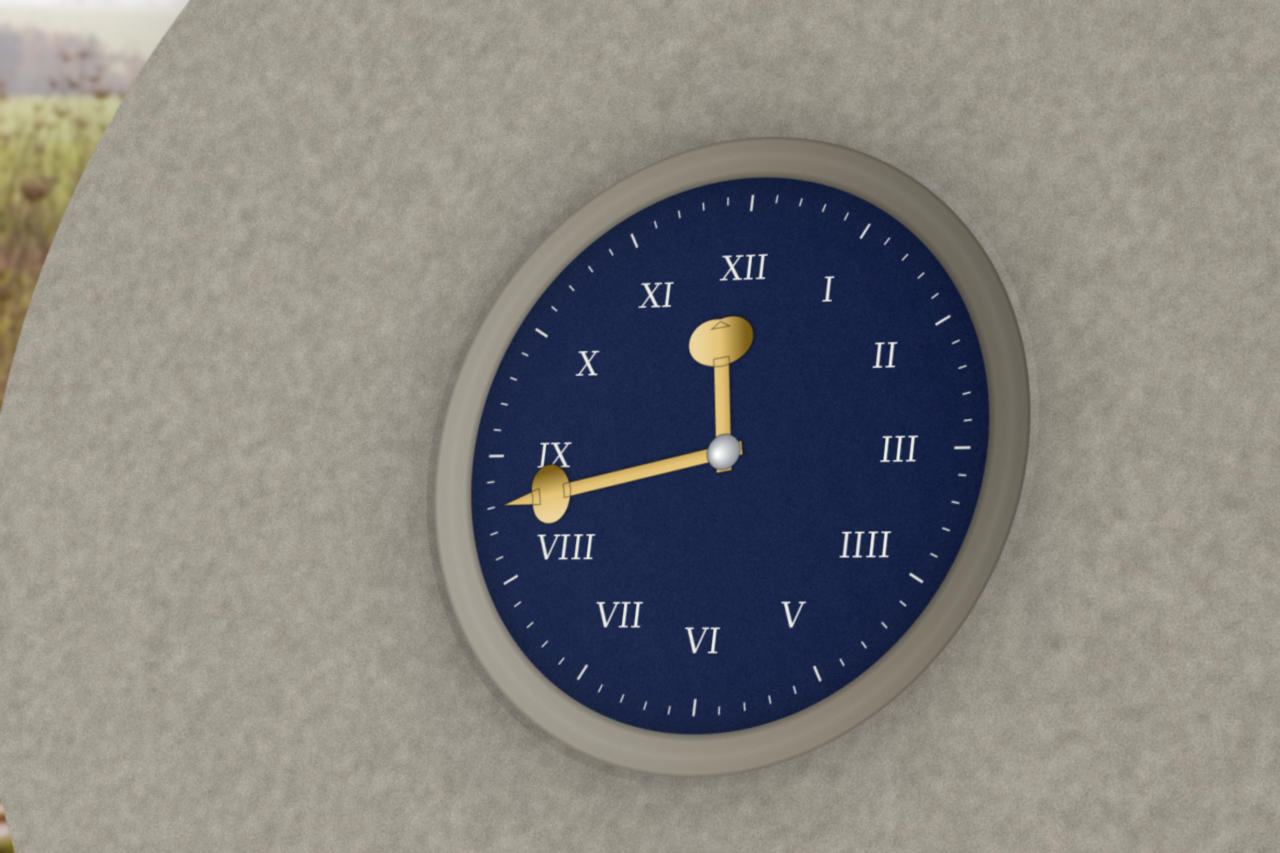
11:43
